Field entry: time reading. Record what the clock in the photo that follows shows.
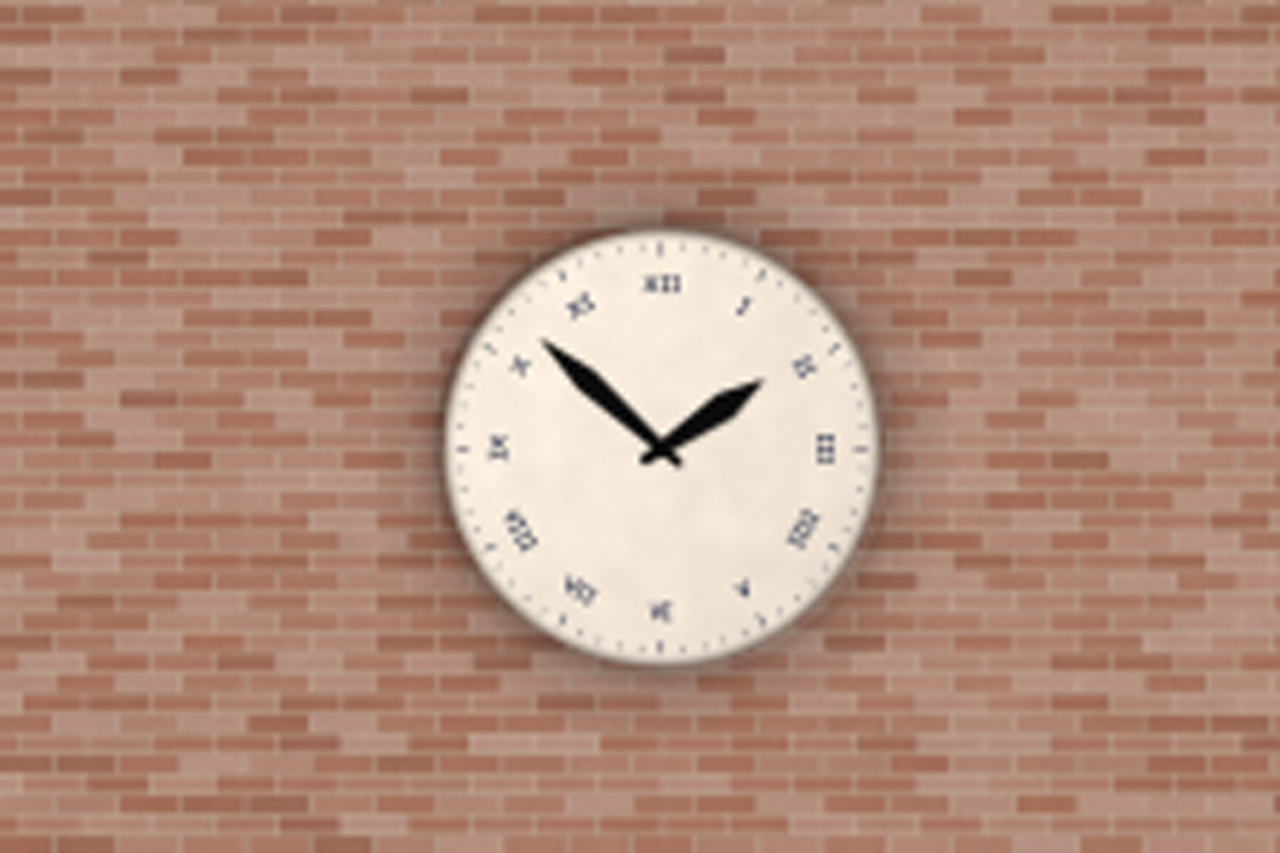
1:52
